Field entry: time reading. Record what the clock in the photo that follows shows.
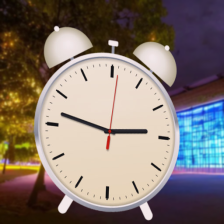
2:47:01
